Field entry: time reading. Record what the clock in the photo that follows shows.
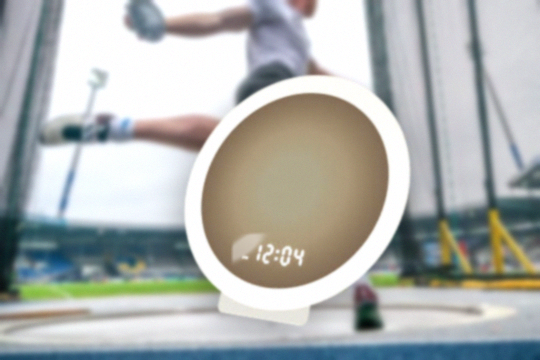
12:04
